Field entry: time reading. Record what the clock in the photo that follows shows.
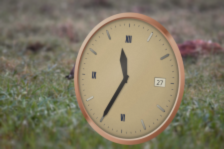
11:35
